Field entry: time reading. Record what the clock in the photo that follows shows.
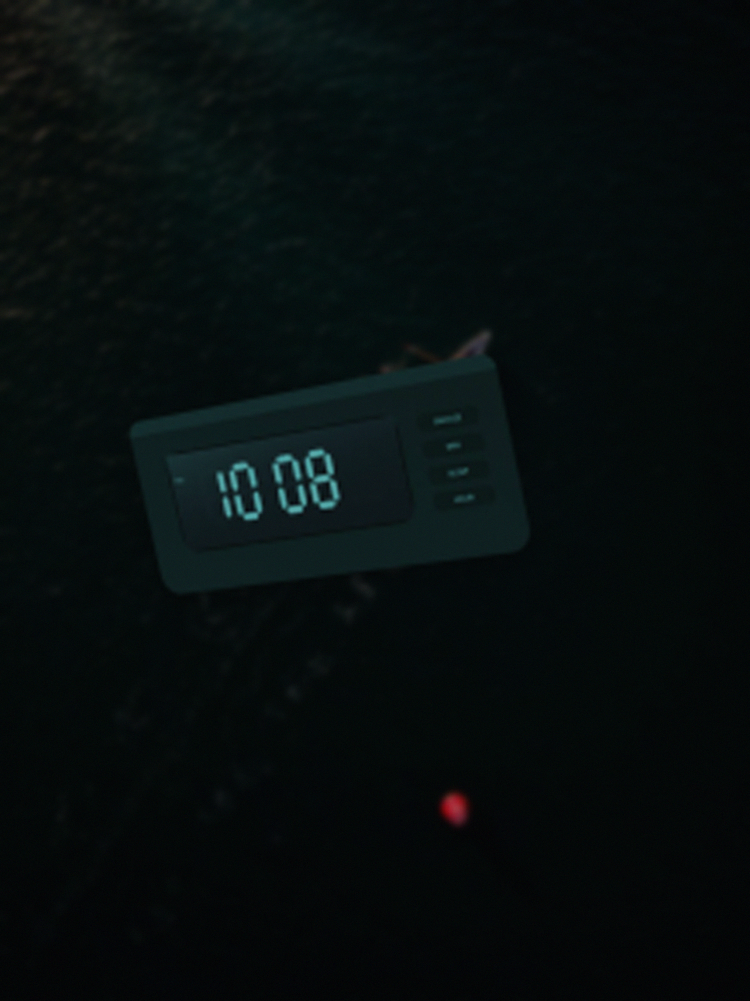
10:08
